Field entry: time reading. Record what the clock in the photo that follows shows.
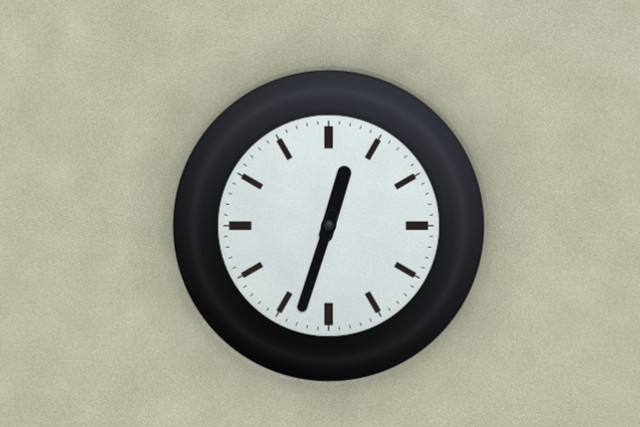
12:33
